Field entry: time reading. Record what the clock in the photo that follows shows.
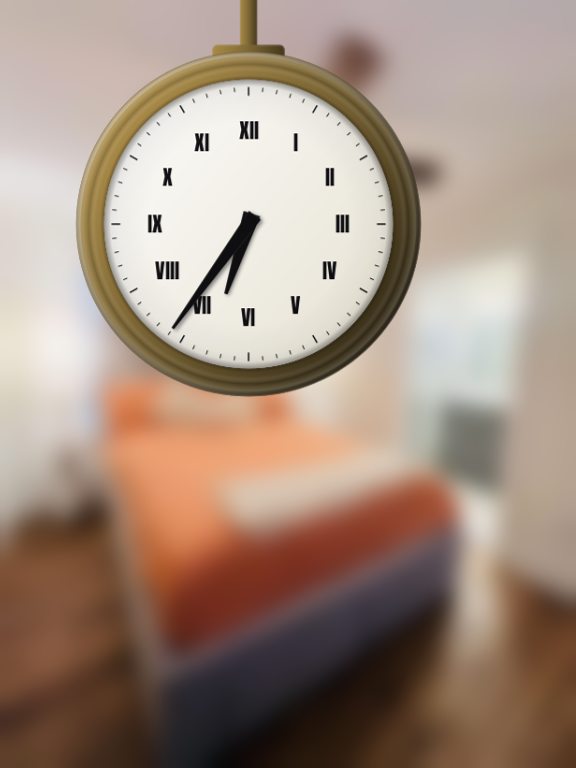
6:36
